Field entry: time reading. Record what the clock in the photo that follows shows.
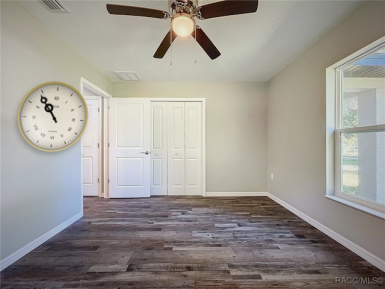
10:54
